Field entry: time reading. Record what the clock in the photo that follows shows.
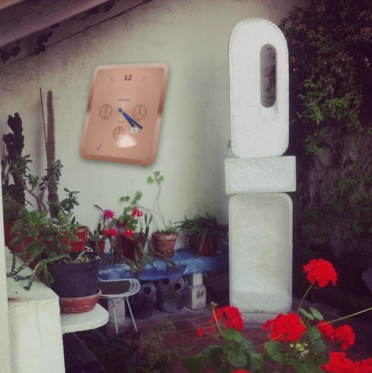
4:20
